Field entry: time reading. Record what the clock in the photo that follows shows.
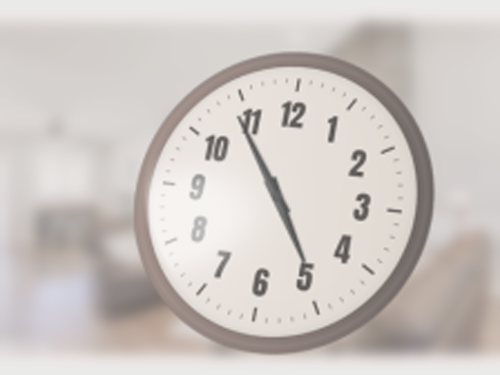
4:54
